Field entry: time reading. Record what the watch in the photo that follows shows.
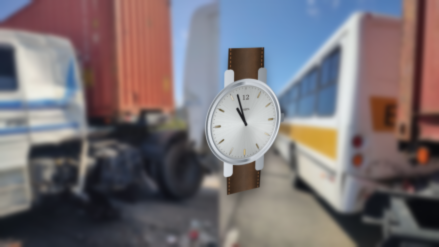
10:57
